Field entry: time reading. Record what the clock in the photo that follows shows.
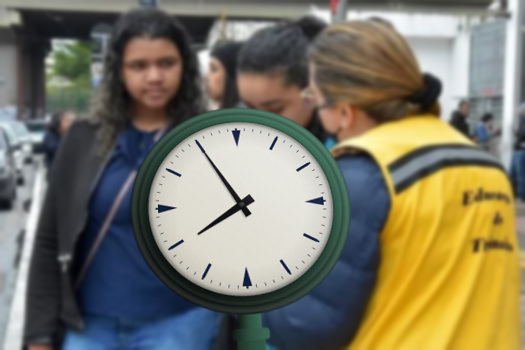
7:55
